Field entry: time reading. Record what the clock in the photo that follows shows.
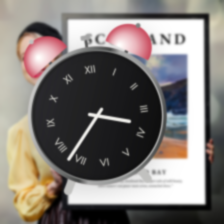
3:37
